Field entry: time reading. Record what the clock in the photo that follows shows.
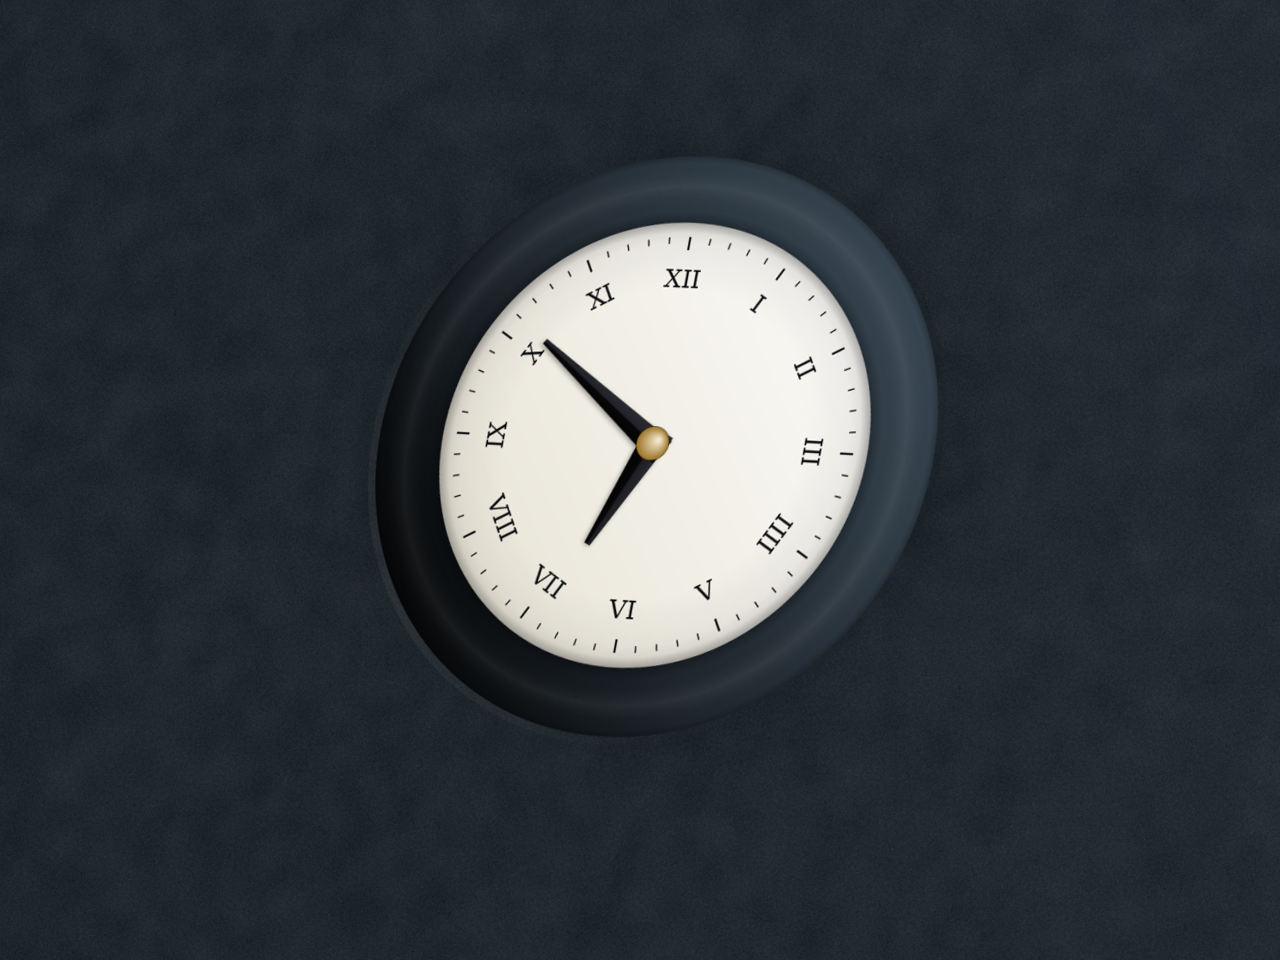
6:51
